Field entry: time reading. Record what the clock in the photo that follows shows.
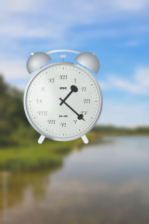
1:22
